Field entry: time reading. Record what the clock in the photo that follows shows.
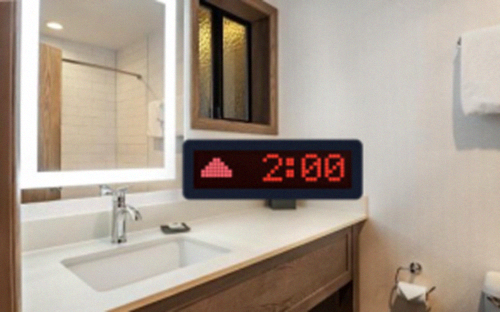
2:00
